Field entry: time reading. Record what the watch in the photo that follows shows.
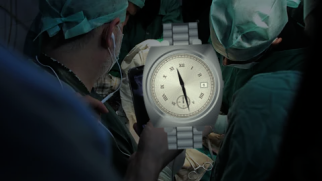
11:28
